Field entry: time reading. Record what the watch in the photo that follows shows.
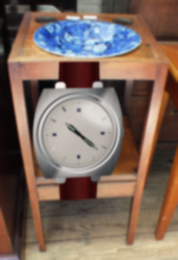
10:22
